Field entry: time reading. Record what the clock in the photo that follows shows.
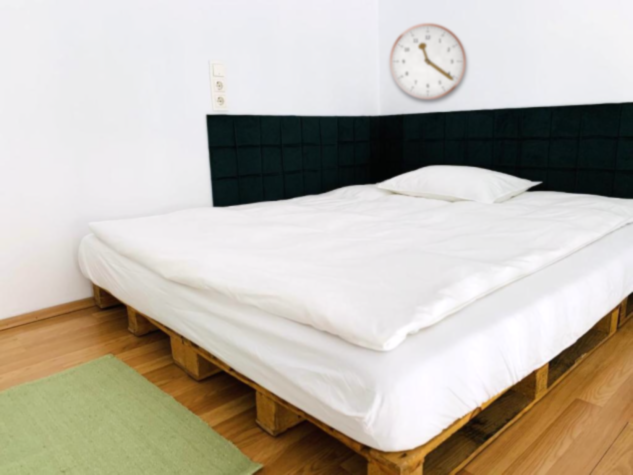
11:21
